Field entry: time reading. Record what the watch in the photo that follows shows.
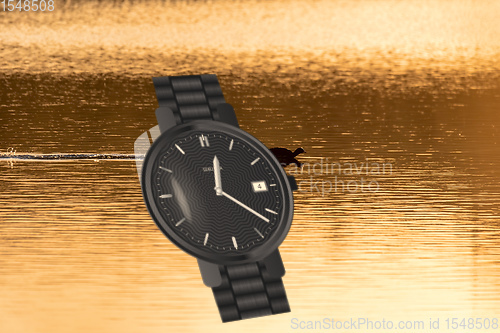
12:22
